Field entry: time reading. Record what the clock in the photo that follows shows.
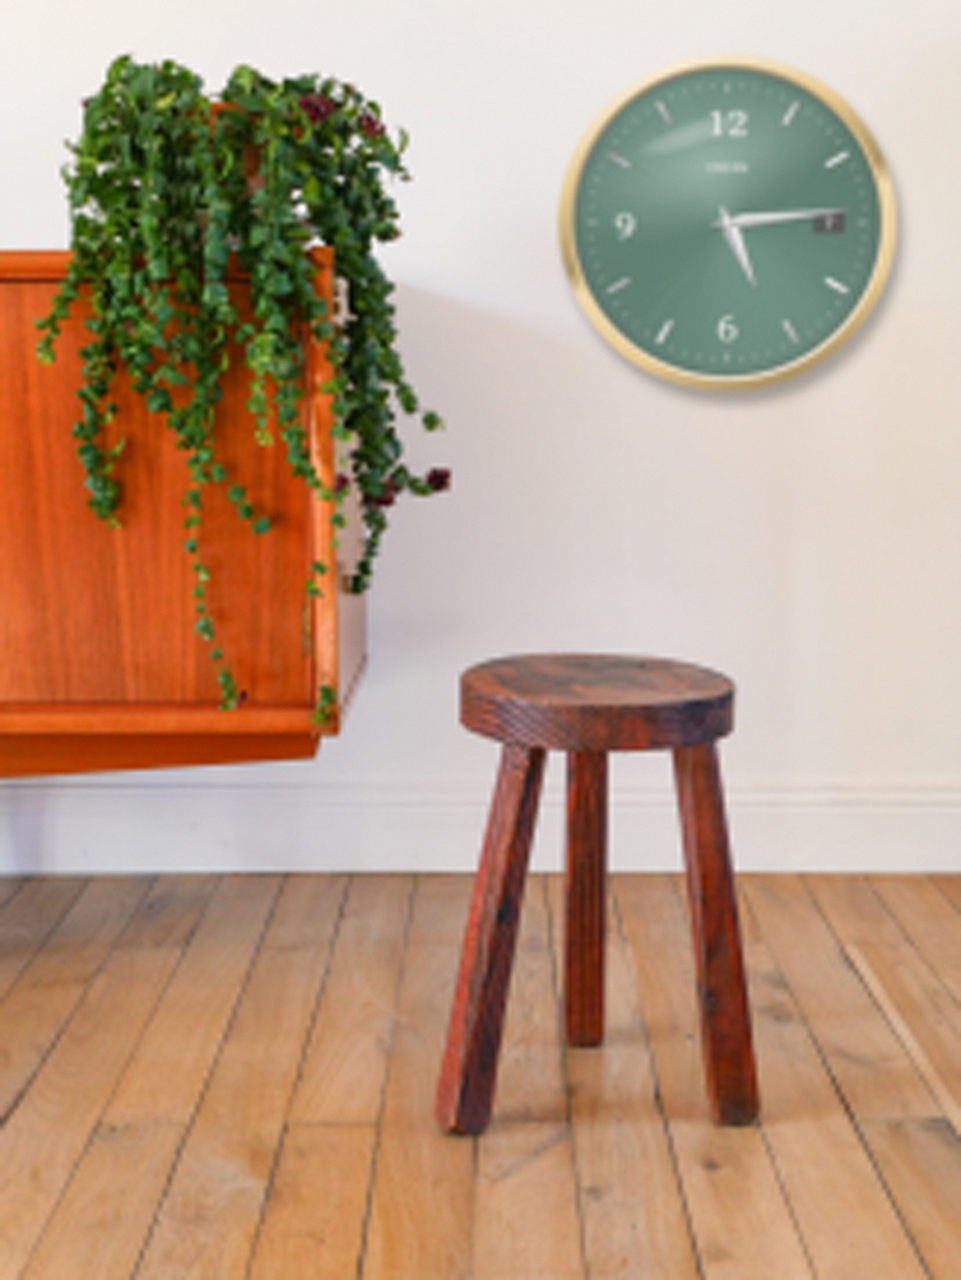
5:14
